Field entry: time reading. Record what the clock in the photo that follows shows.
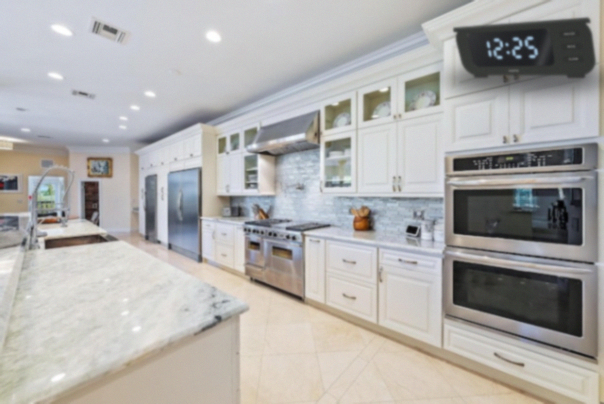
12:25
